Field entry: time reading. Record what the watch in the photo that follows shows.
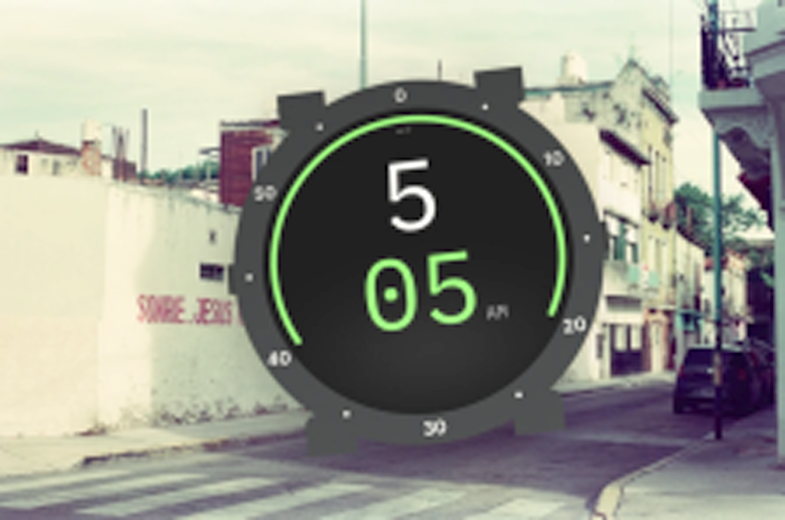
5:05
